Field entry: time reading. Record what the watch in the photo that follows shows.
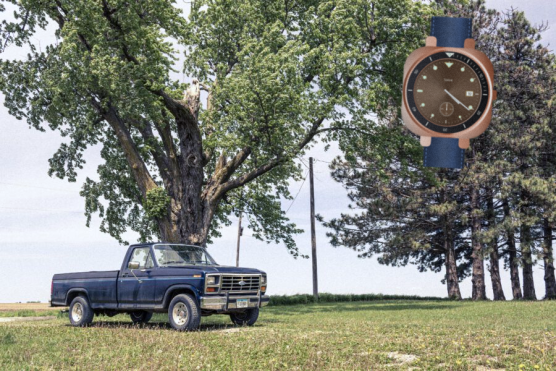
4:21
